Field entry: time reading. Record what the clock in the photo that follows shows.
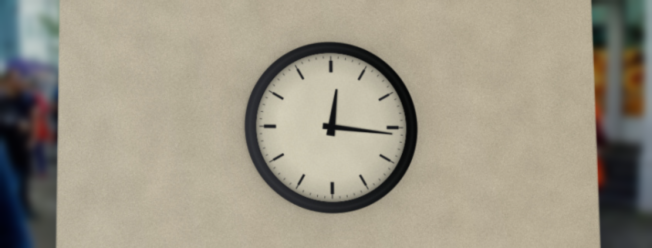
12:16
